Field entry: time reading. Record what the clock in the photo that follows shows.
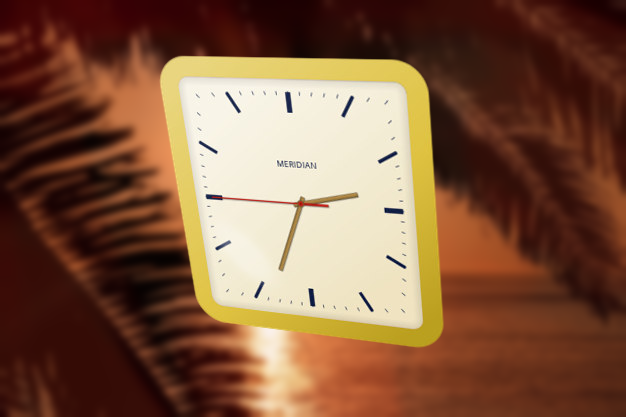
2:33:45
